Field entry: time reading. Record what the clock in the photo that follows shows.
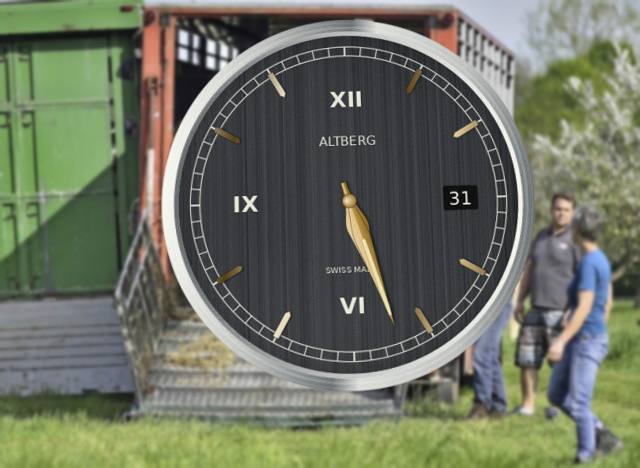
5:27
